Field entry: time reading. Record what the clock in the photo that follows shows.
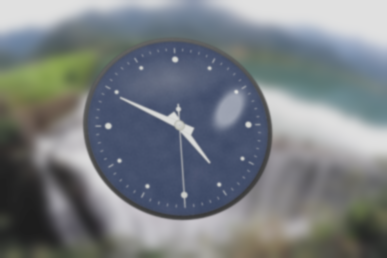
4:49:30
